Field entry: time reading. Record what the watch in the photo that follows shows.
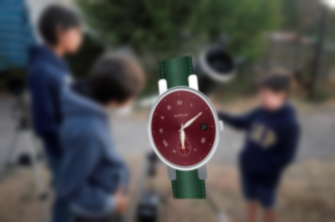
6:10
